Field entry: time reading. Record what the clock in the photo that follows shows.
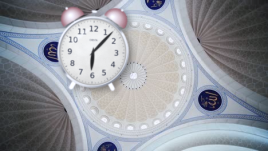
6:07
